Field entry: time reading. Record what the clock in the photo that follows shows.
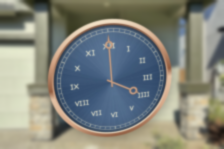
4:00
